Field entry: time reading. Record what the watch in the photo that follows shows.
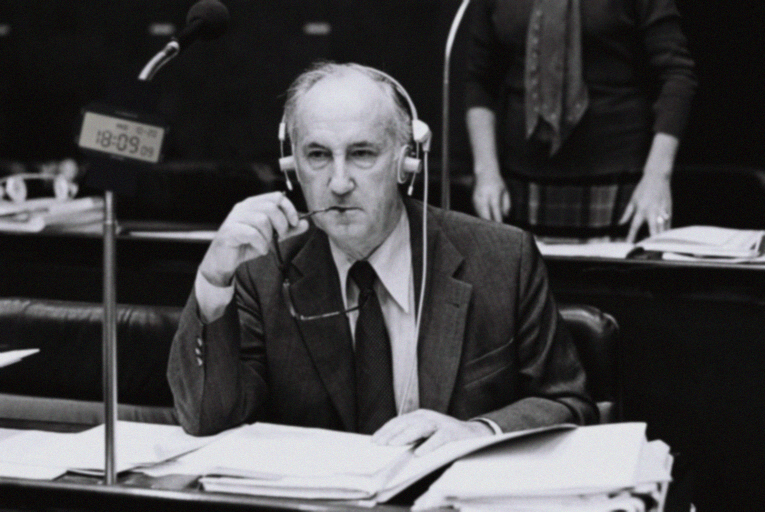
18:09
